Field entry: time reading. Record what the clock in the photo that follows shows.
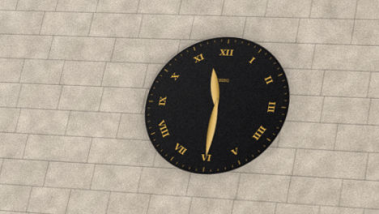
11:30
